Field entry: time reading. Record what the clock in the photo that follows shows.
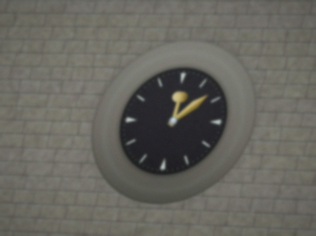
12:08
